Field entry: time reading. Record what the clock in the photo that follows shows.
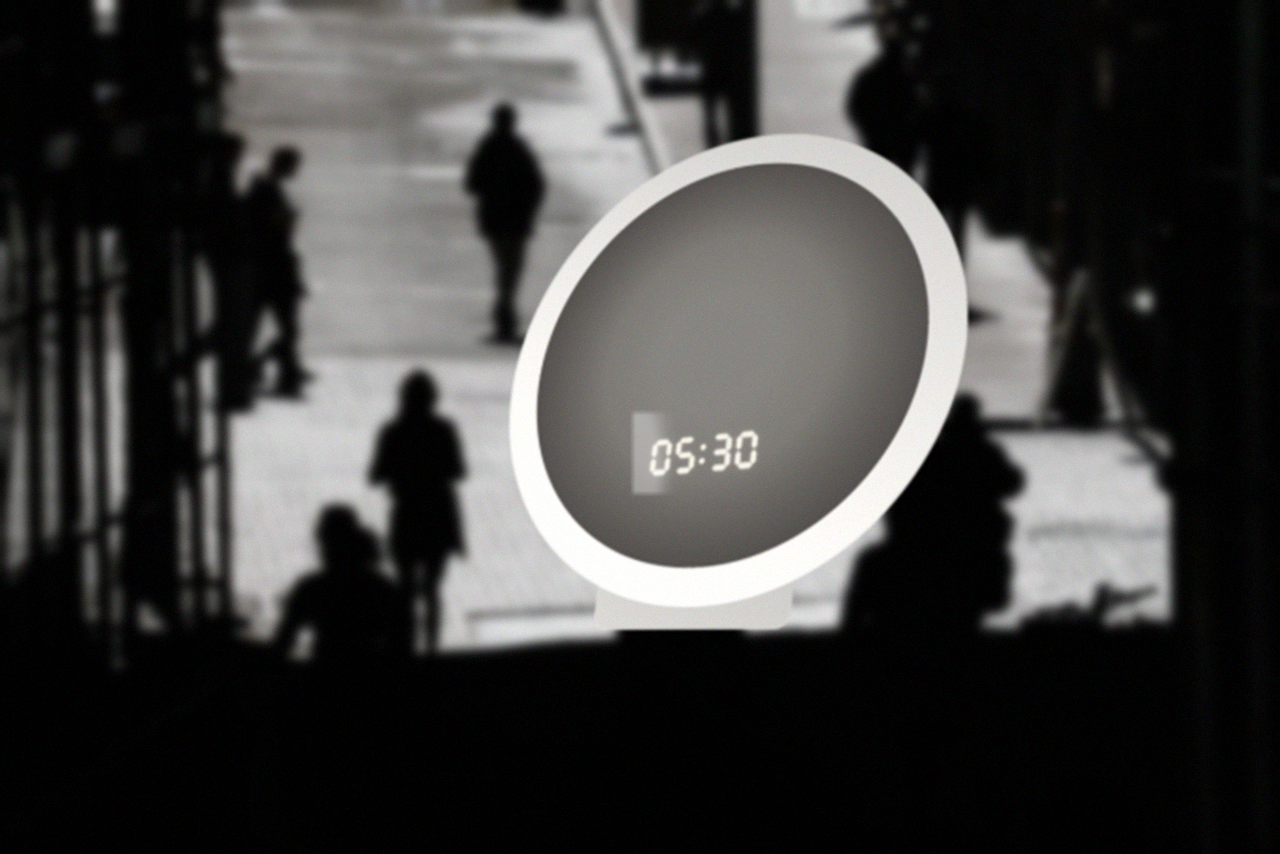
5:30
